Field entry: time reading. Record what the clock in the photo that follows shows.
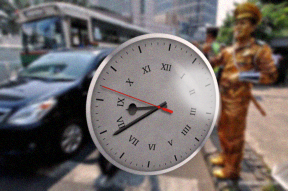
8:38:47
